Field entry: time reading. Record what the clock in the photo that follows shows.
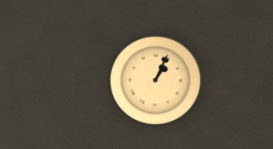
1:04
